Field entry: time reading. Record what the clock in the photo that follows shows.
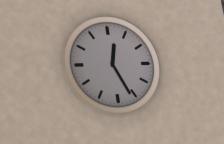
12:26
